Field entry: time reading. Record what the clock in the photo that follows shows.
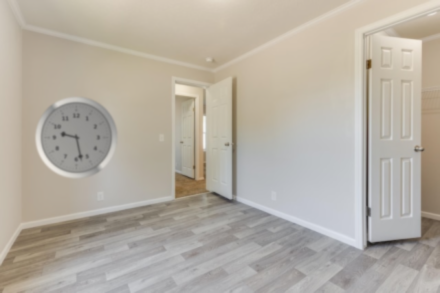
9:28
